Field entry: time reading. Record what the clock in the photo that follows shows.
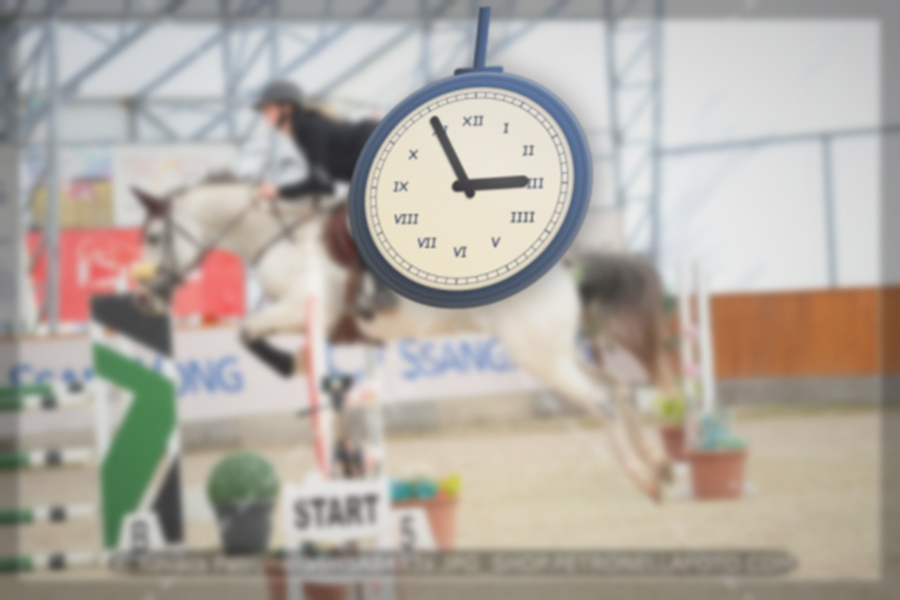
2:55
